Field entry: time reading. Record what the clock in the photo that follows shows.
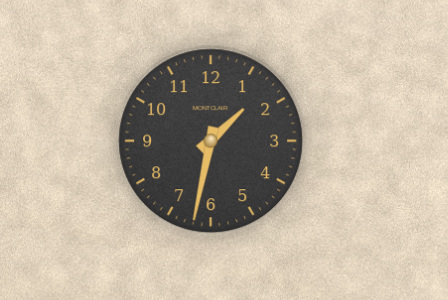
1:32
